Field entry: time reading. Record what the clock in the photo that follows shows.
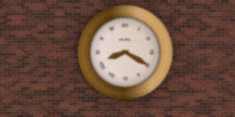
8:20
